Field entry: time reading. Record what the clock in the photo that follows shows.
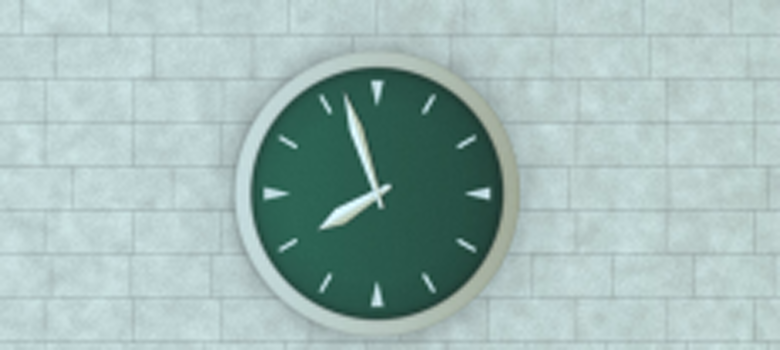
7:57
